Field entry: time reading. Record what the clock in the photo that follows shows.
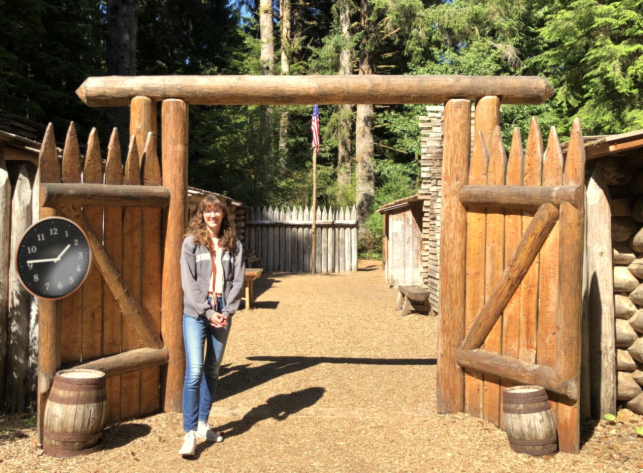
1:46
